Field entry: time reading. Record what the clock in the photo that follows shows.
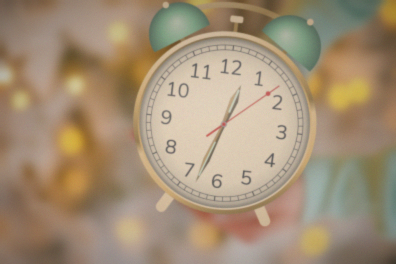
12:33:08
